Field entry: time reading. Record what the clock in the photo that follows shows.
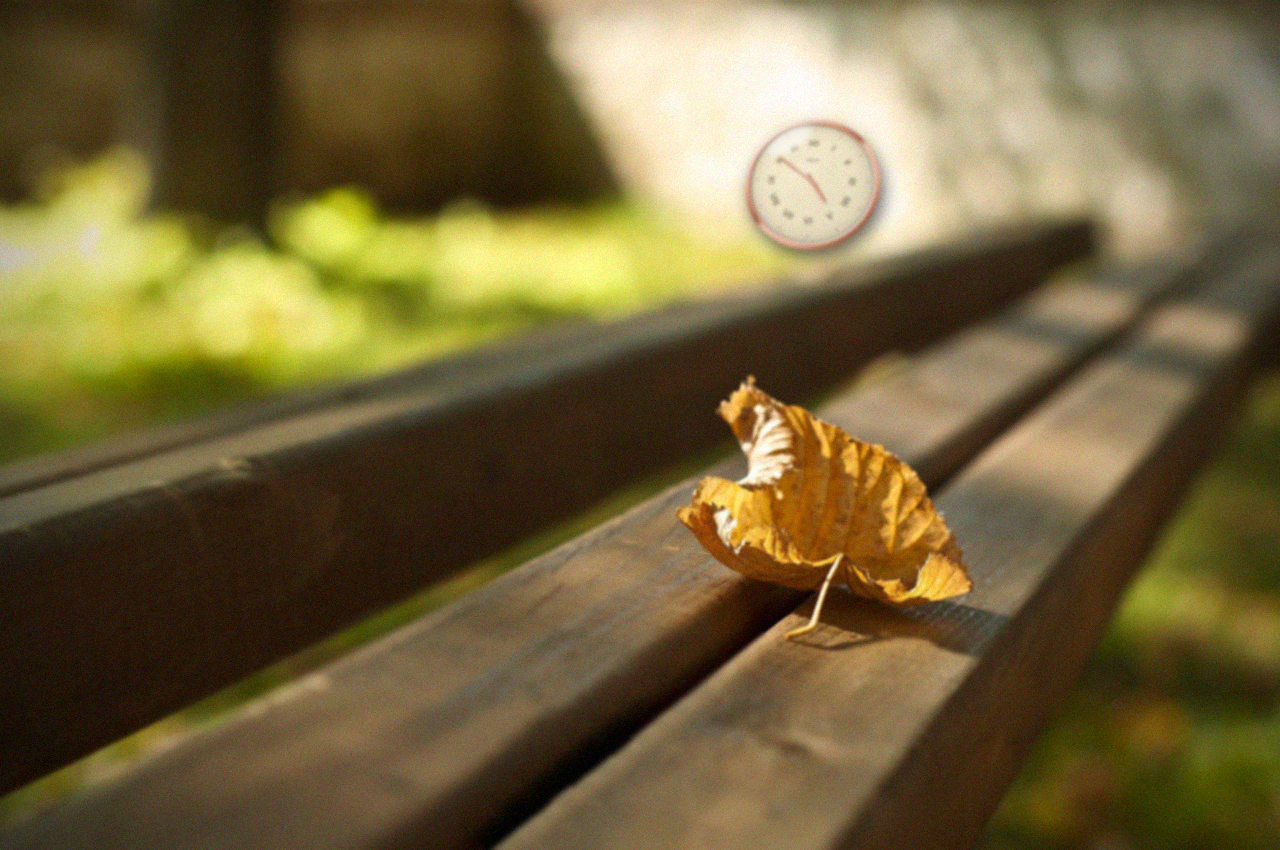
4:51
